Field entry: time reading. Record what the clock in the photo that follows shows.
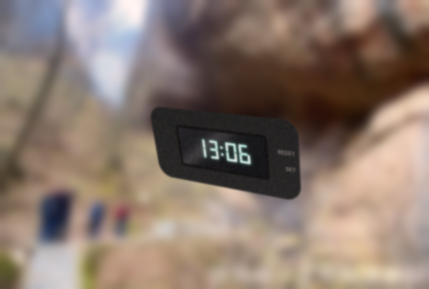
13:06
